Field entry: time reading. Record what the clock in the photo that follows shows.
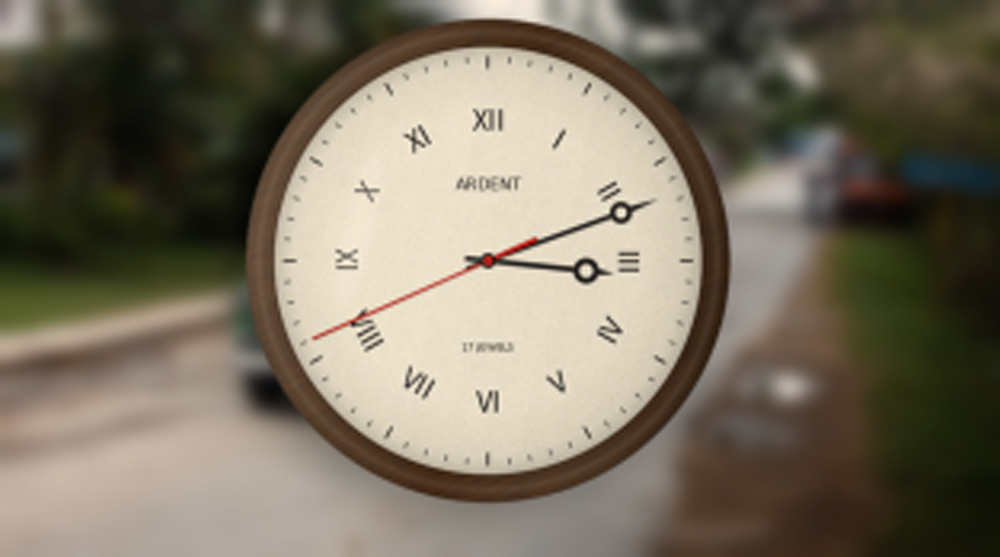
3:11:41
